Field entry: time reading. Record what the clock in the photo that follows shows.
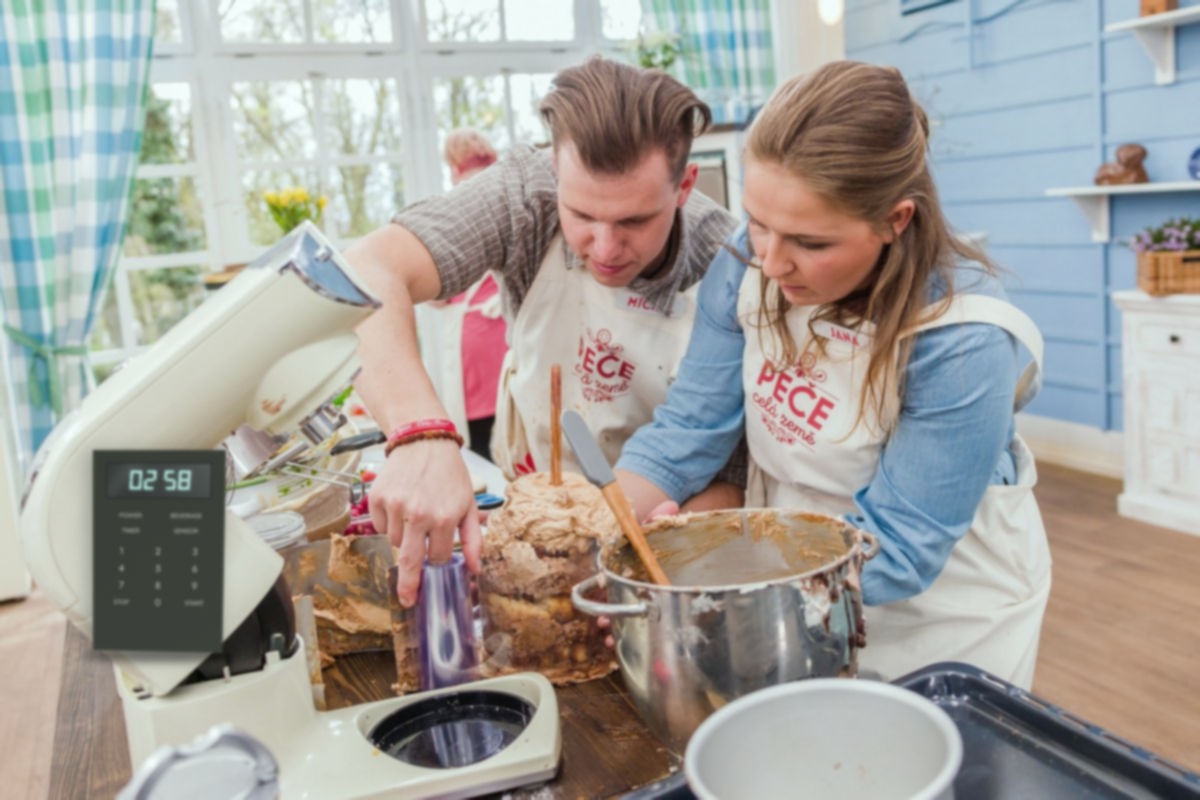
2:58
